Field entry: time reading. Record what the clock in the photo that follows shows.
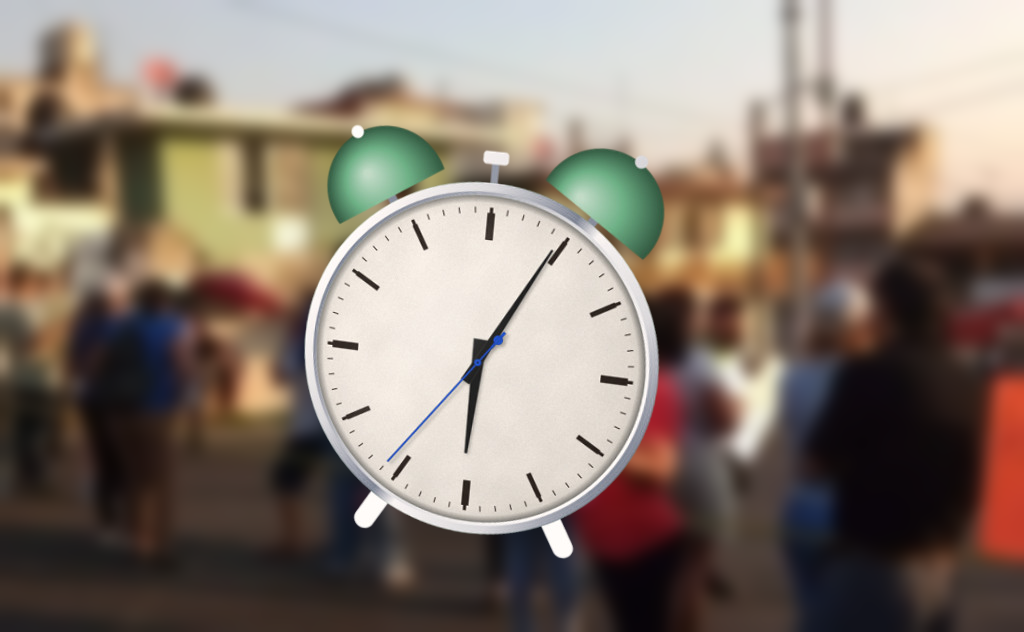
6:04:36
